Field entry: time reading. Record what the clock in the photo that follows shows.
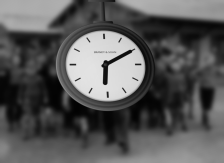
6:10
